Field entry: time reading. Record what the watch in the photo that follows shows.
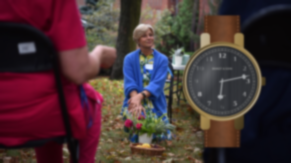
6:13
